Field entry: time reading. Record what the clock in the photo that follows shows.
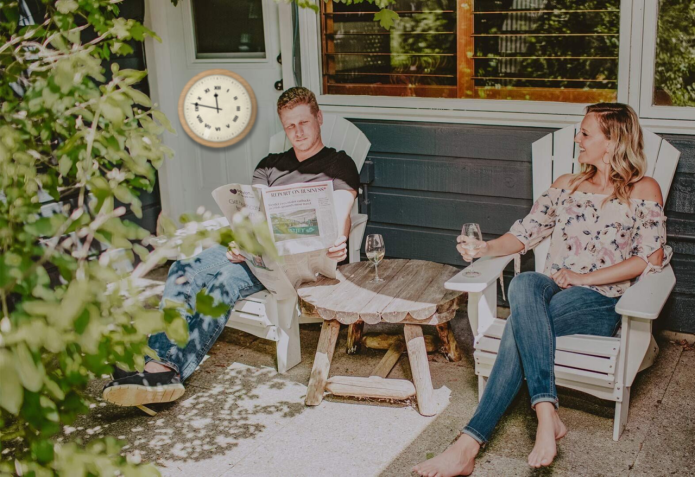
11:47
